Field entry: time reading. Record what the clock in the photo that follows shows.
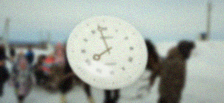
7:58
